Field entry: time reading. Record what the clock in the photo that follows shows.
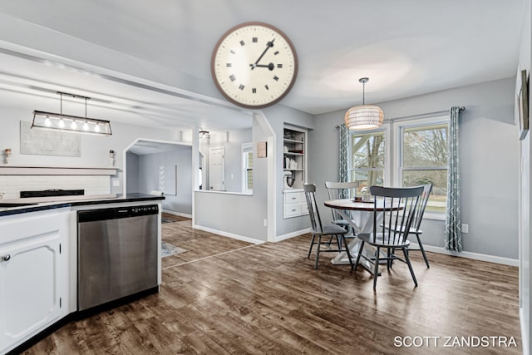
3:06
